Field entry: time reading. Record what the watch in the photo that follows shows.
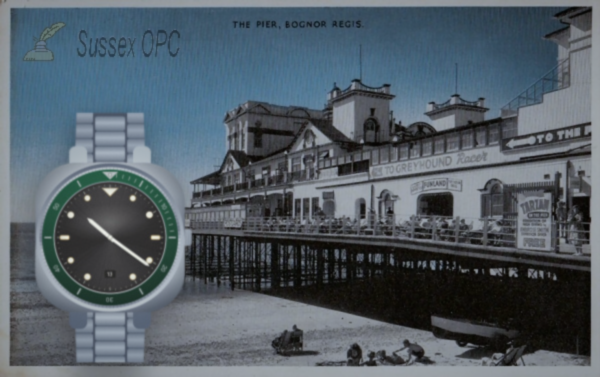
10:21
